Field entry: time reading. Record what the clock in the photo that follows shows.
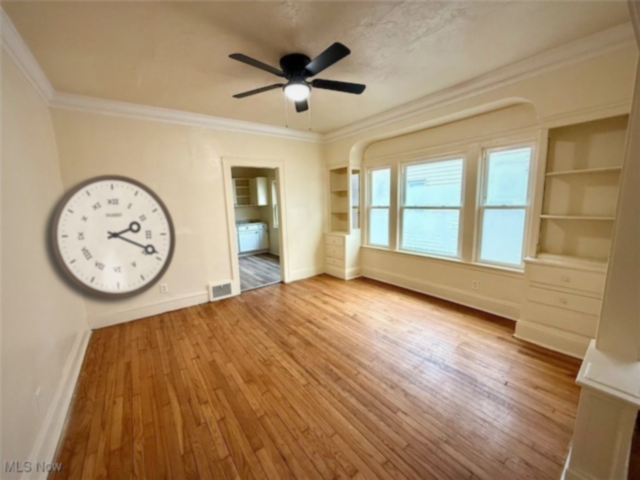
2:19
